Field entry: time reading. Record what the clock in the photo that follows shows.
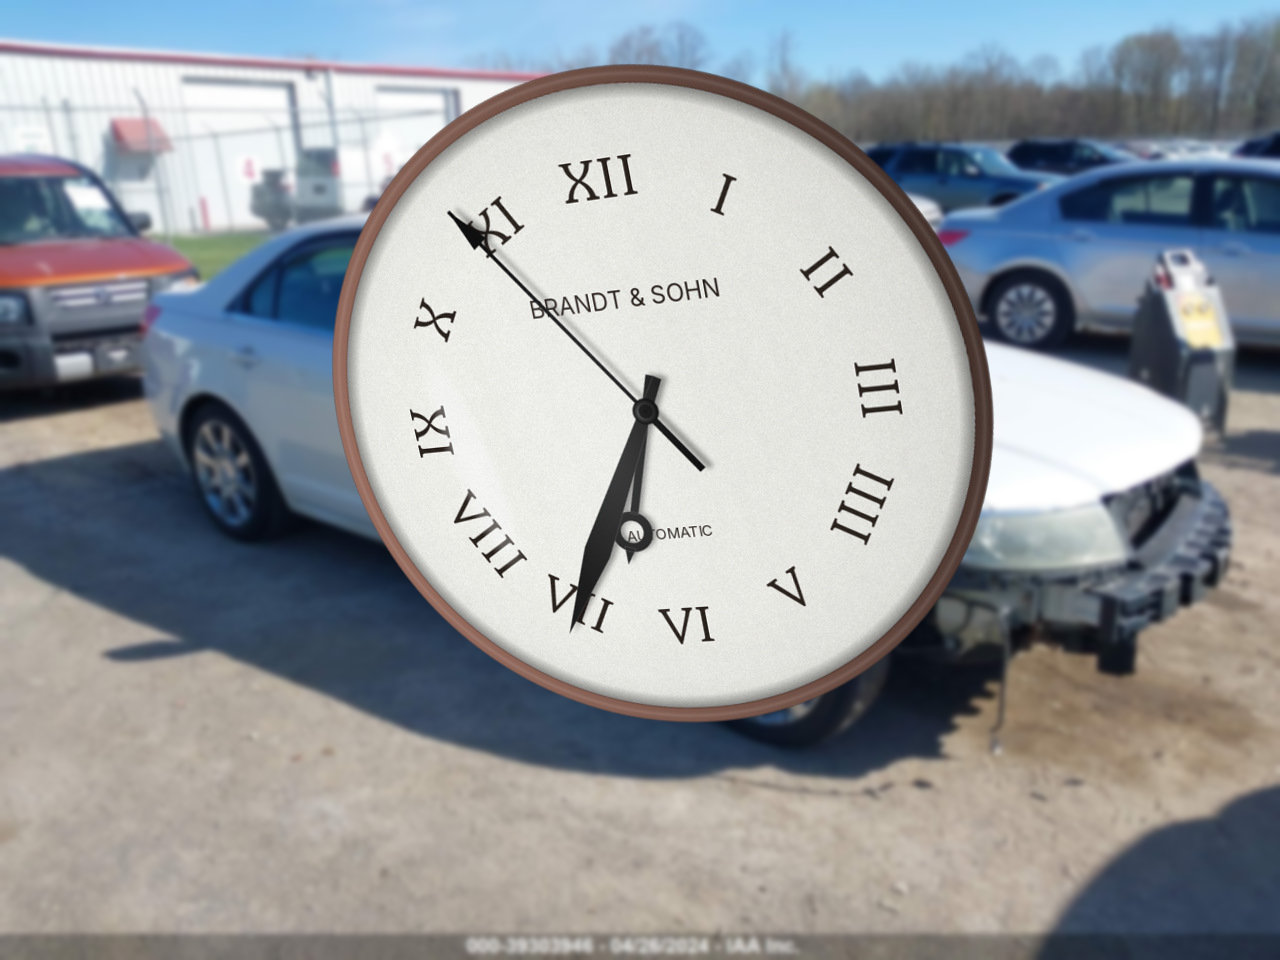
6:34:54
